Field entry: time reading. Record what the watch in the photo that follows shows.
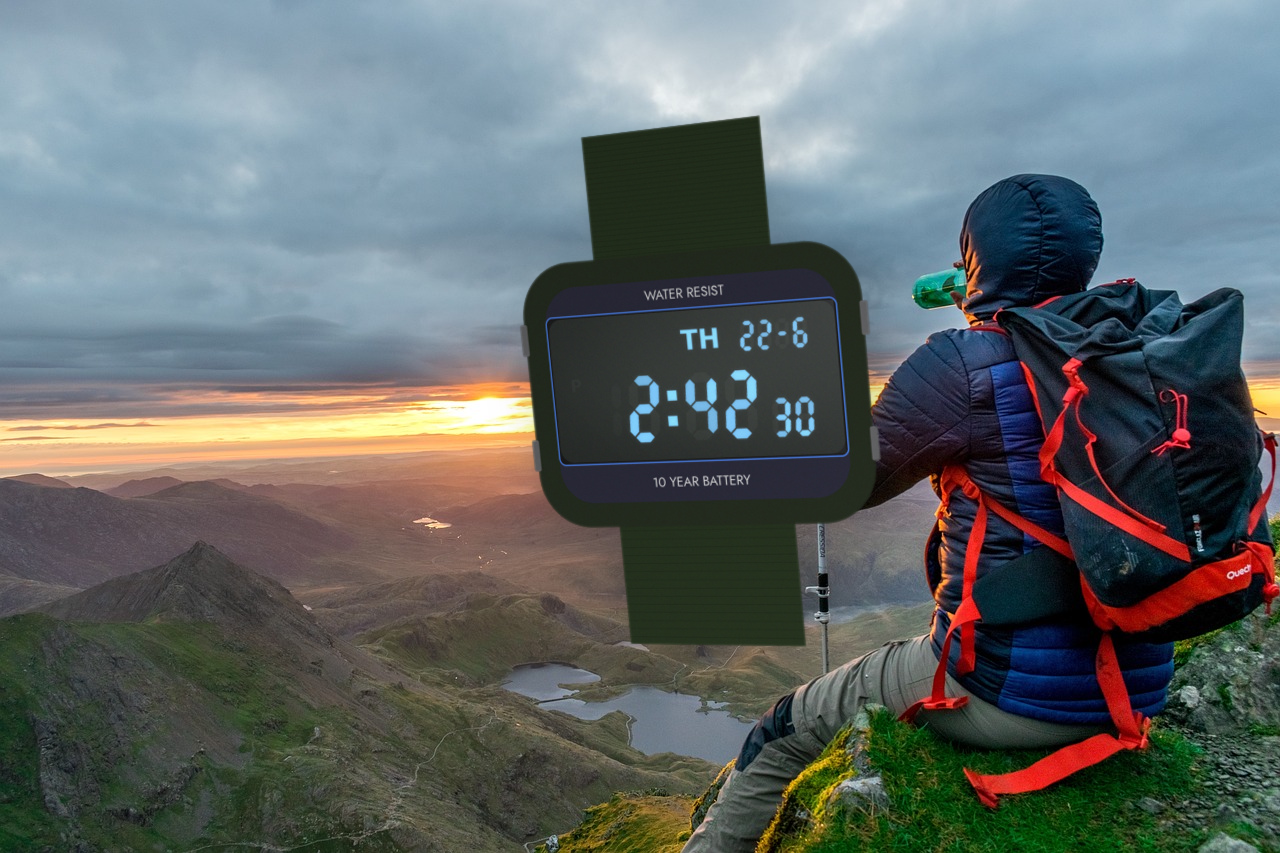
2:42:30
